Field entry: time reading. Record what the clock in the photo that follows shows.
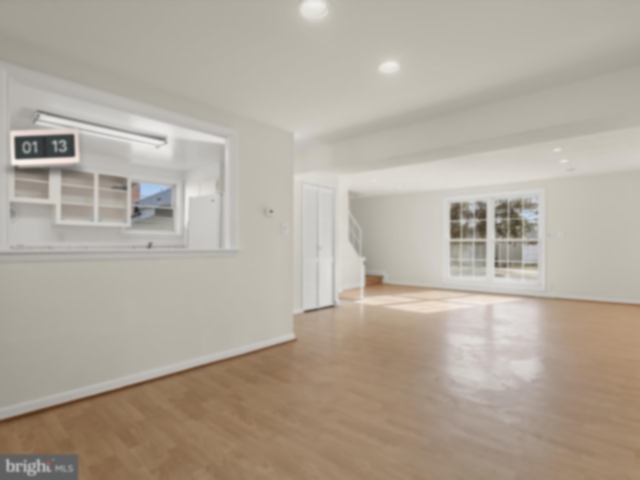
1:13
